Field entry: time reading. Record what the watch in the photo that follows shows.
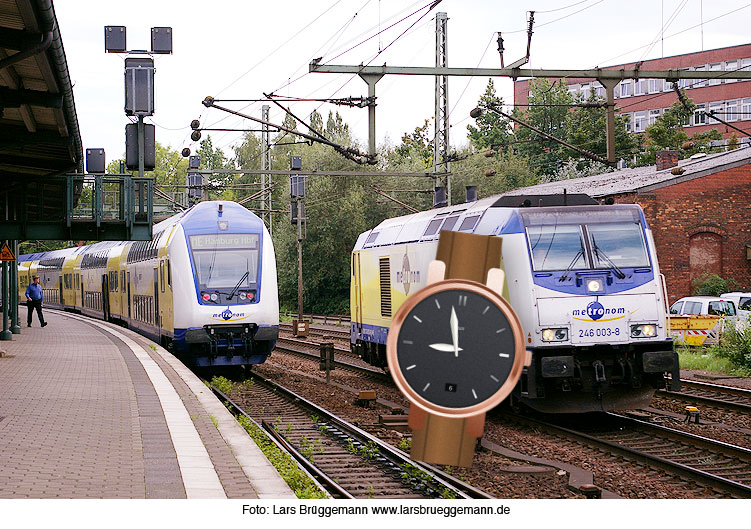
8:58
